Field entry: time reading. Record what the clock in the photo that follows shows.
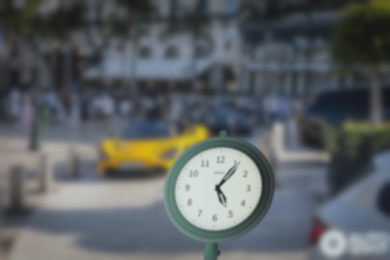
5:06
